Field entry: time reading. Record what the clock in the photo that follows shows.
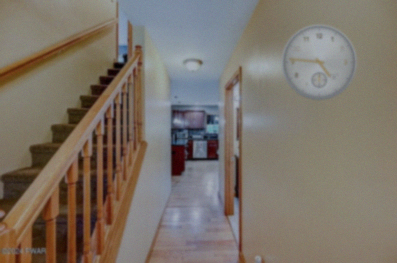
4:46
